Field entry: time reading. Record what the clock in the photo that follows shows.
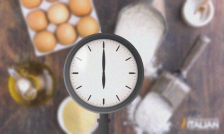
6:00
